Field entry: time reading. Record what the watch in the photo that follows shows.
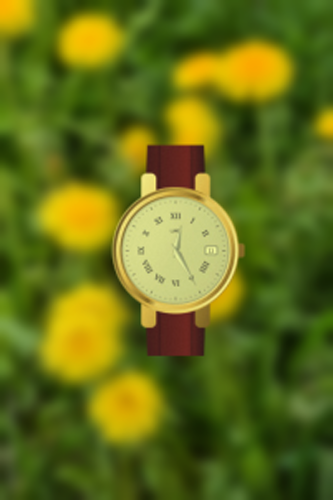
12:25
